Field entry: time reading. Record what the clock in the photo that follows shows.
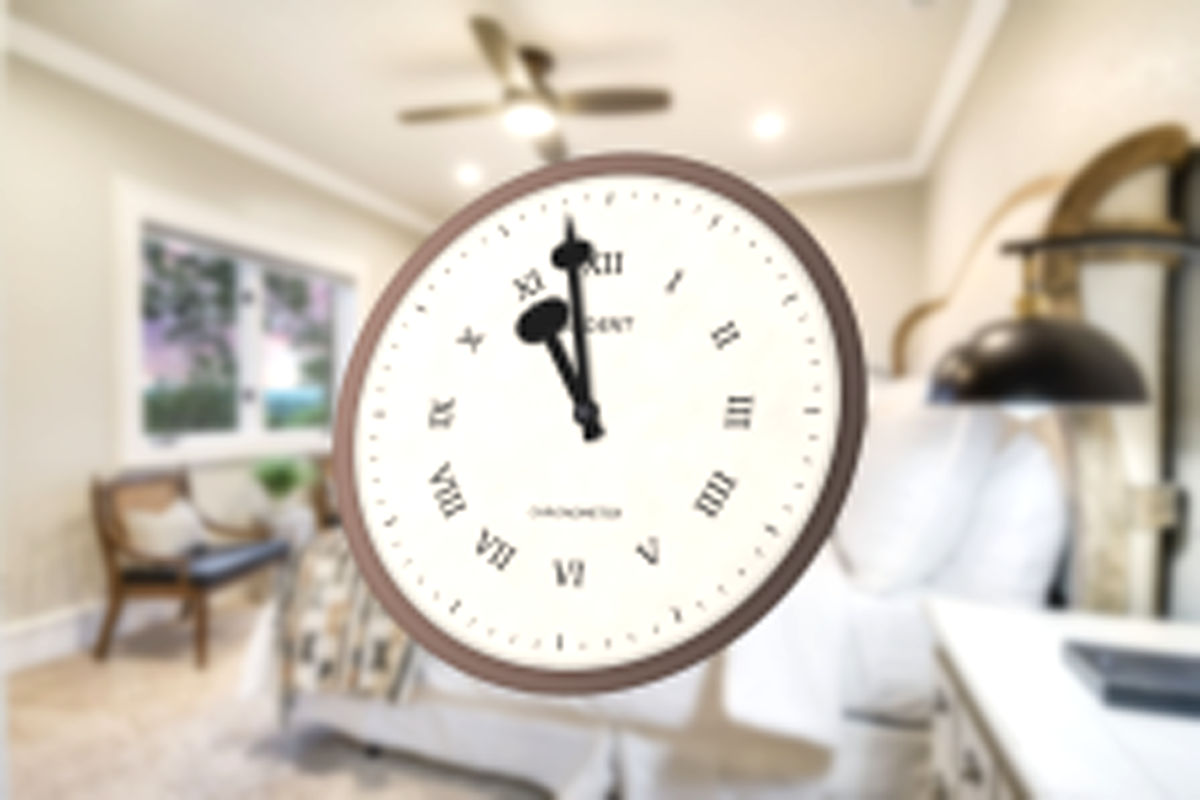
10:58
